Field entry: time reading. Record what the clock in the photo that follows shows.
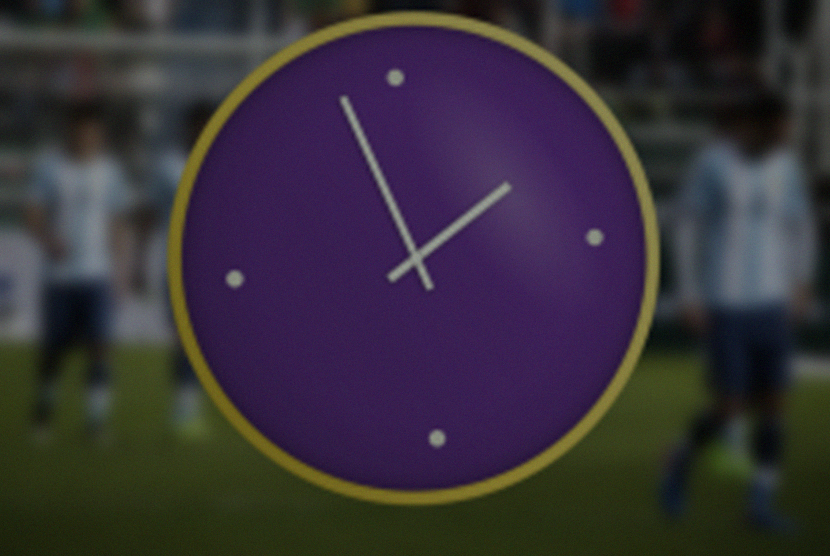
1:57
